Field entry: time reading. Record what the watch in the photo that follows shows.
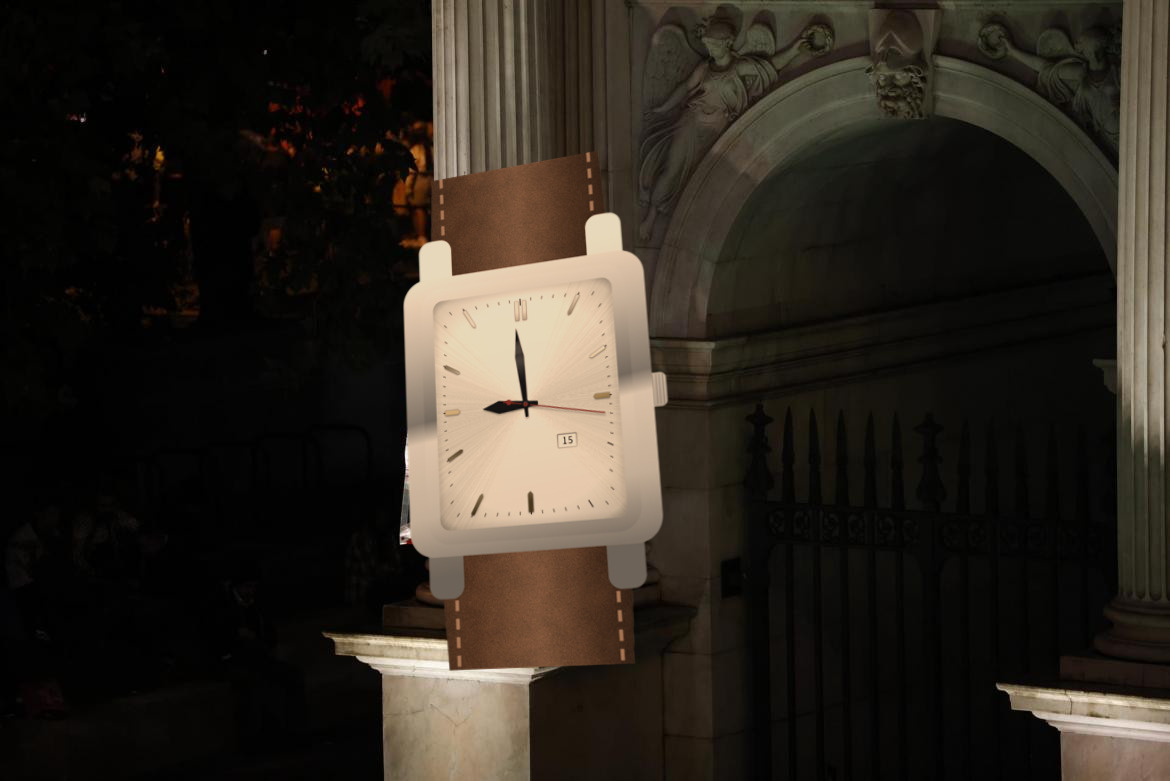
8:59:17
